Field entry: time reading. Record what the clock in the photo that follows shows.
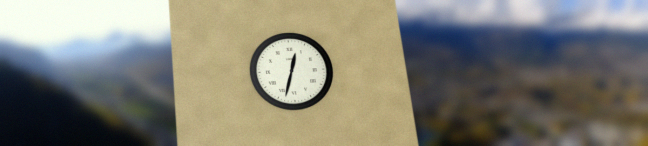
12:33
